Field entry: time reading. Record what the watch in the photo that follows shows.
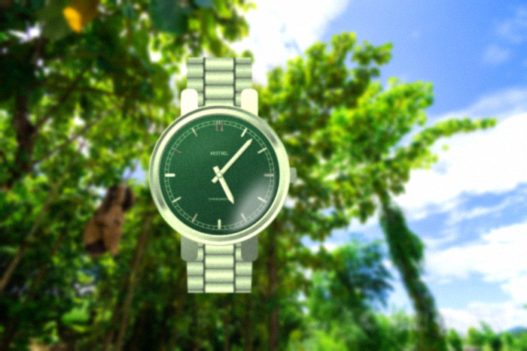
5:07
